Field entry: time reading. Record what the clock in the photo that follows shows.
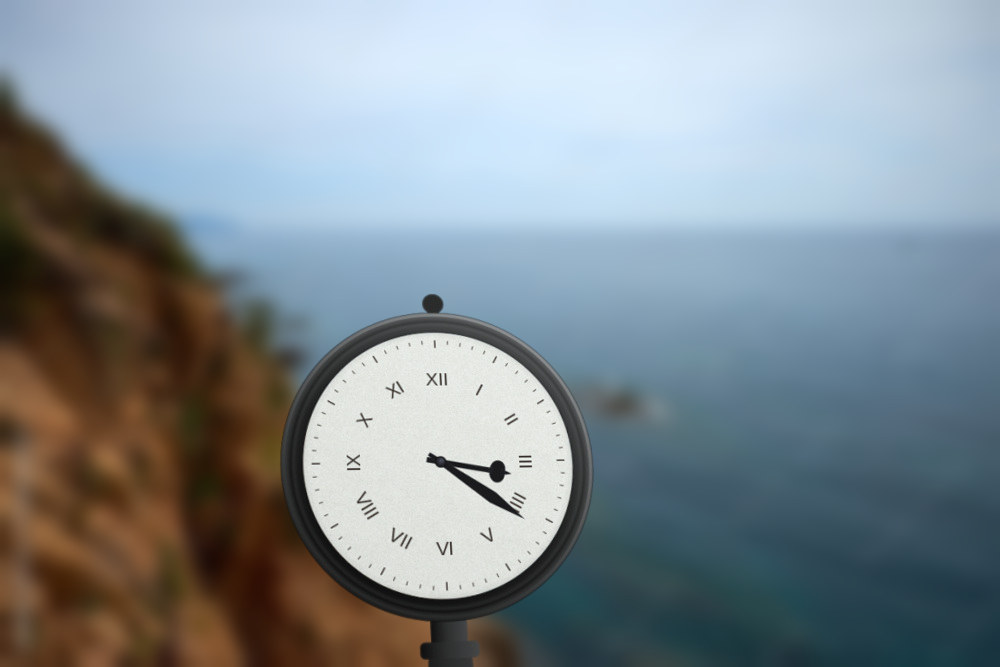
3:21
